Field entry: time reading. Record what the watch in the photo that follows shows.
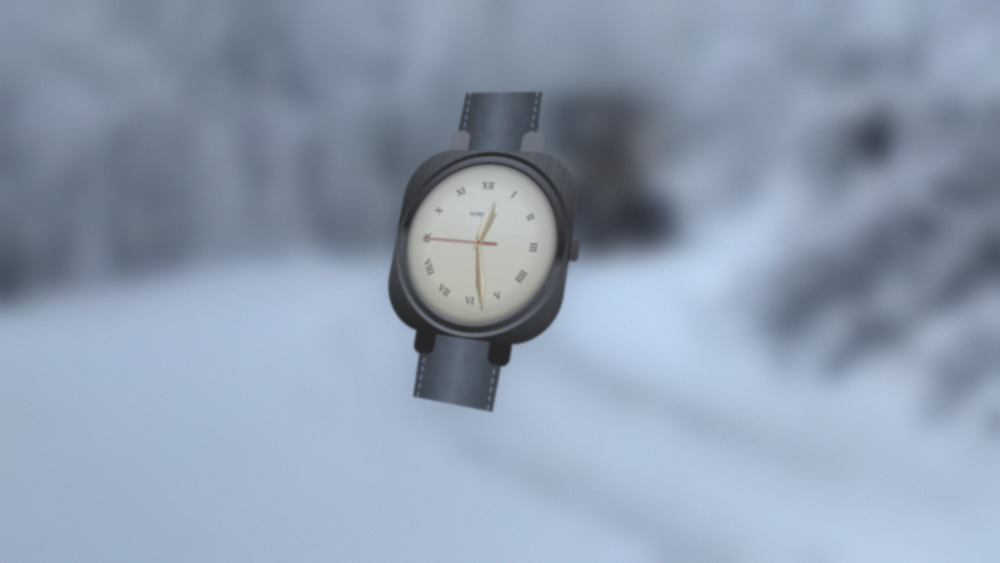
12:27:45
